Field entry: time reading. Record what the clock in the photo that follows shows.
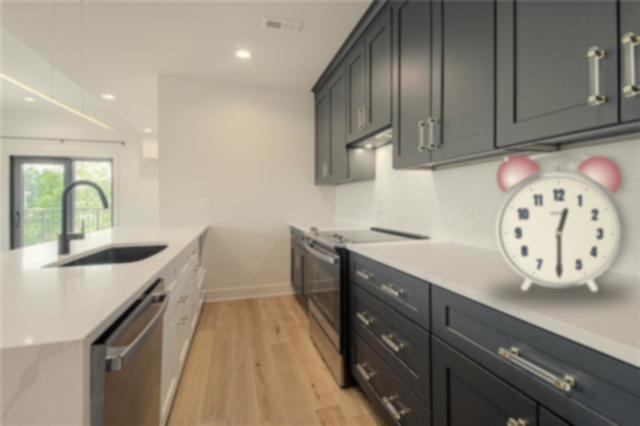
12:30
